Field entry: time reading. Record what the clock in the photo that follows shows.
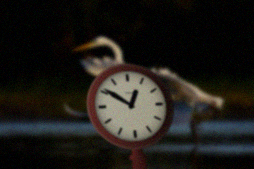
12:51
